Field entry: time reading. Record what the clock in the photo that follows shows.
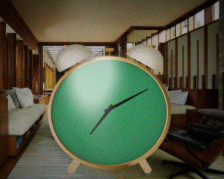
7:10
